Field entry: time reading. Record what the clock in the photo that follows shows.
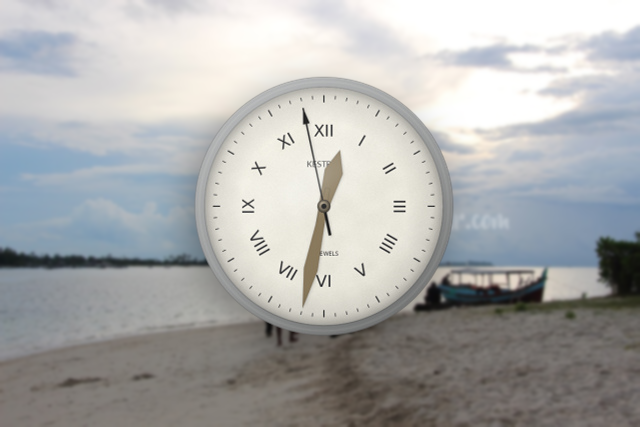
12:31:58
